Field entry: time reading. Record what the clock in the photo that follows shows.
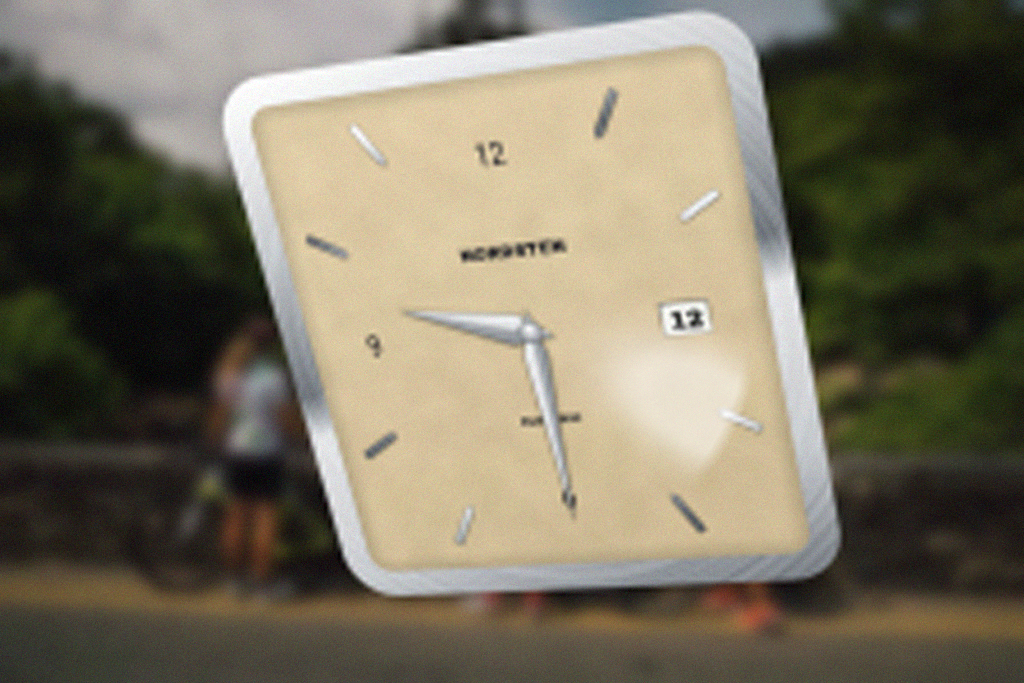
9:30
